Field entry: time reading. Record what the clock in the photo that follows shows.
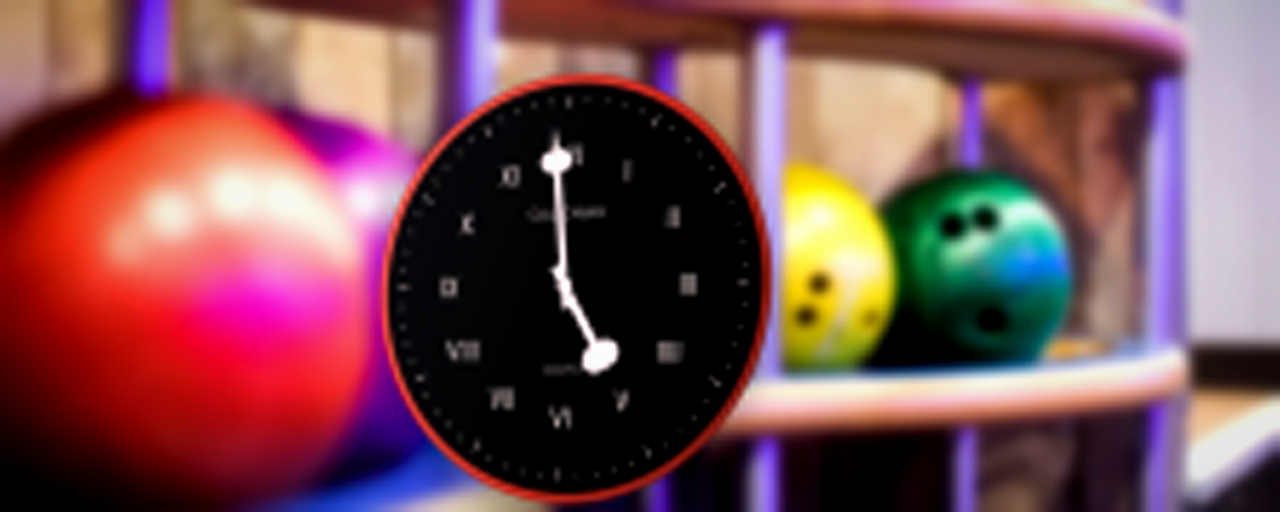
4:59
